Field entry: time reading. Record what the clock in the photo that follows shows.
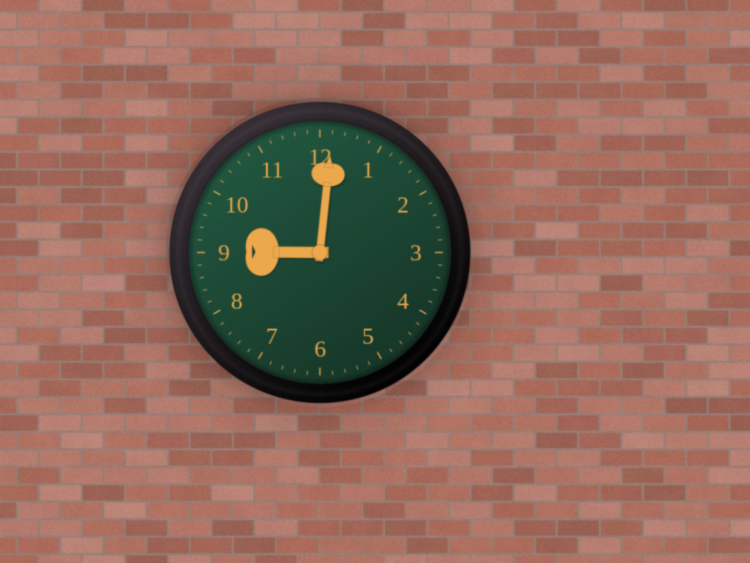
9:01
